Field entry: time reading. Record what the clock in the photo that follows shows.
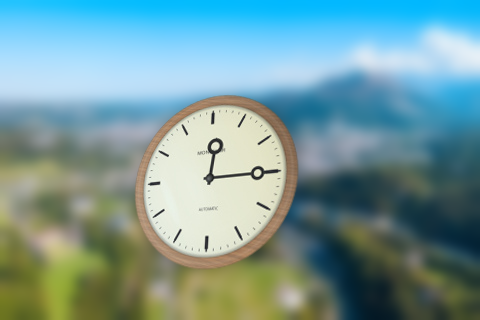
12:15
